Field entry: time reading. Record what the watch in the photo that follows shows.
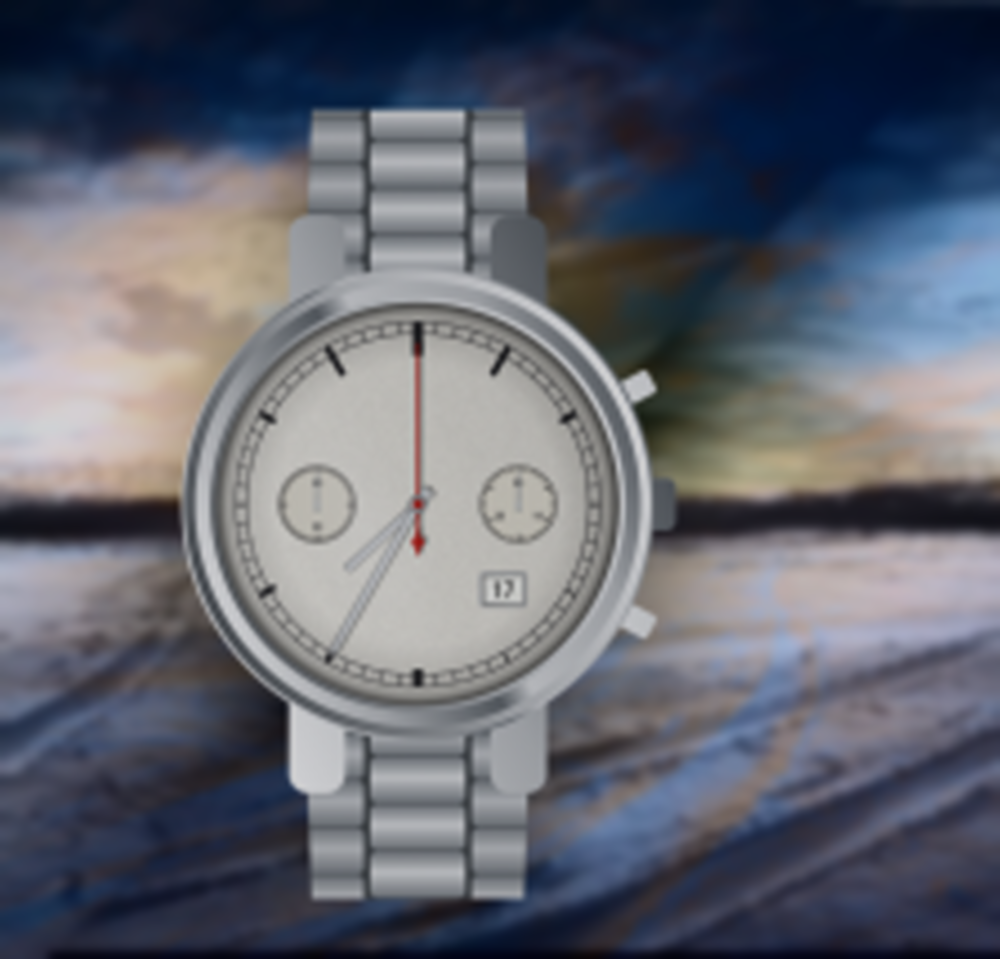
7:35
